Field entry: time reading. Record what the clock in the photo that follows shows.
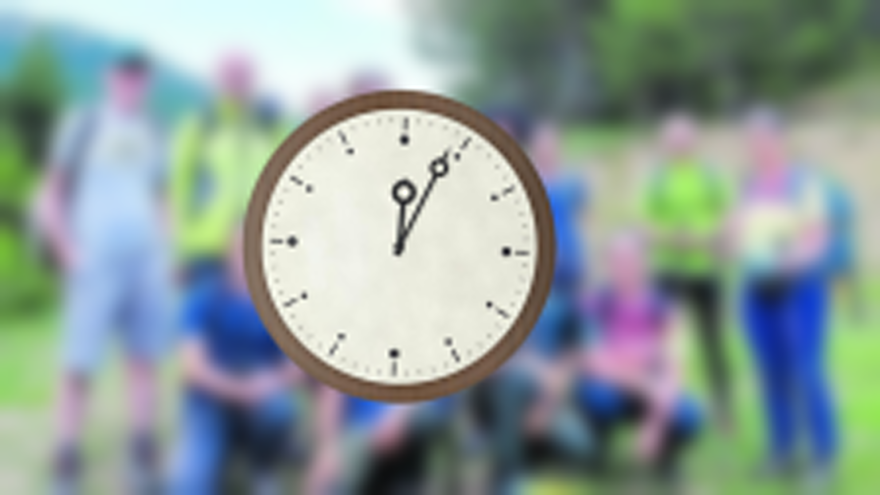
12:04
